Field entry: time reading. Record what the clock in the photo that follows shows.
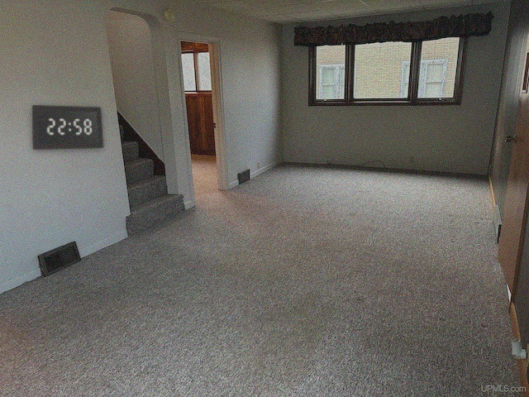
22:58
